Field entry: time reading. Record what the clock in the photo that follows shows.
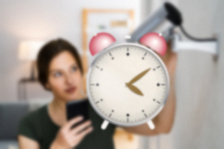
4:09
